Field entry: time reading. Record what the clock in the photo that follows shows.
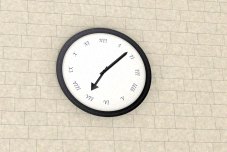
7:08
